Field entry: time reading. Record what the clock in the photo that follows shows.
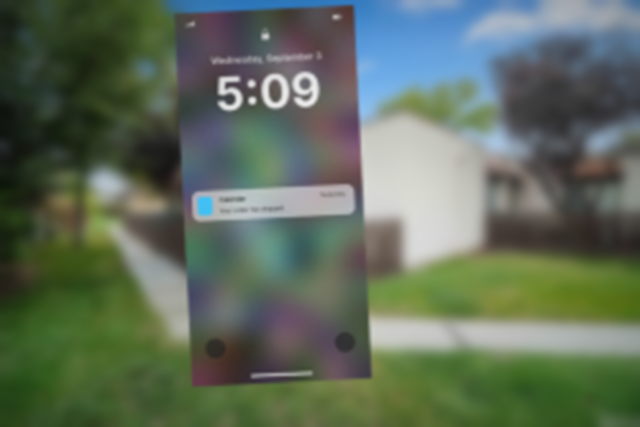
5:09
